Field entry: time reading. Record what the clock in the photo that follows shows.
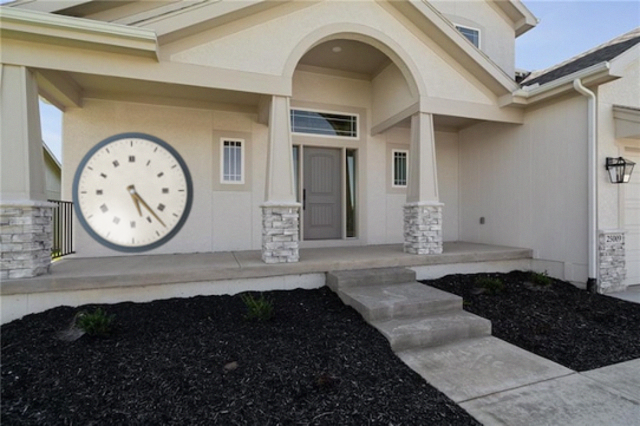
5:23
